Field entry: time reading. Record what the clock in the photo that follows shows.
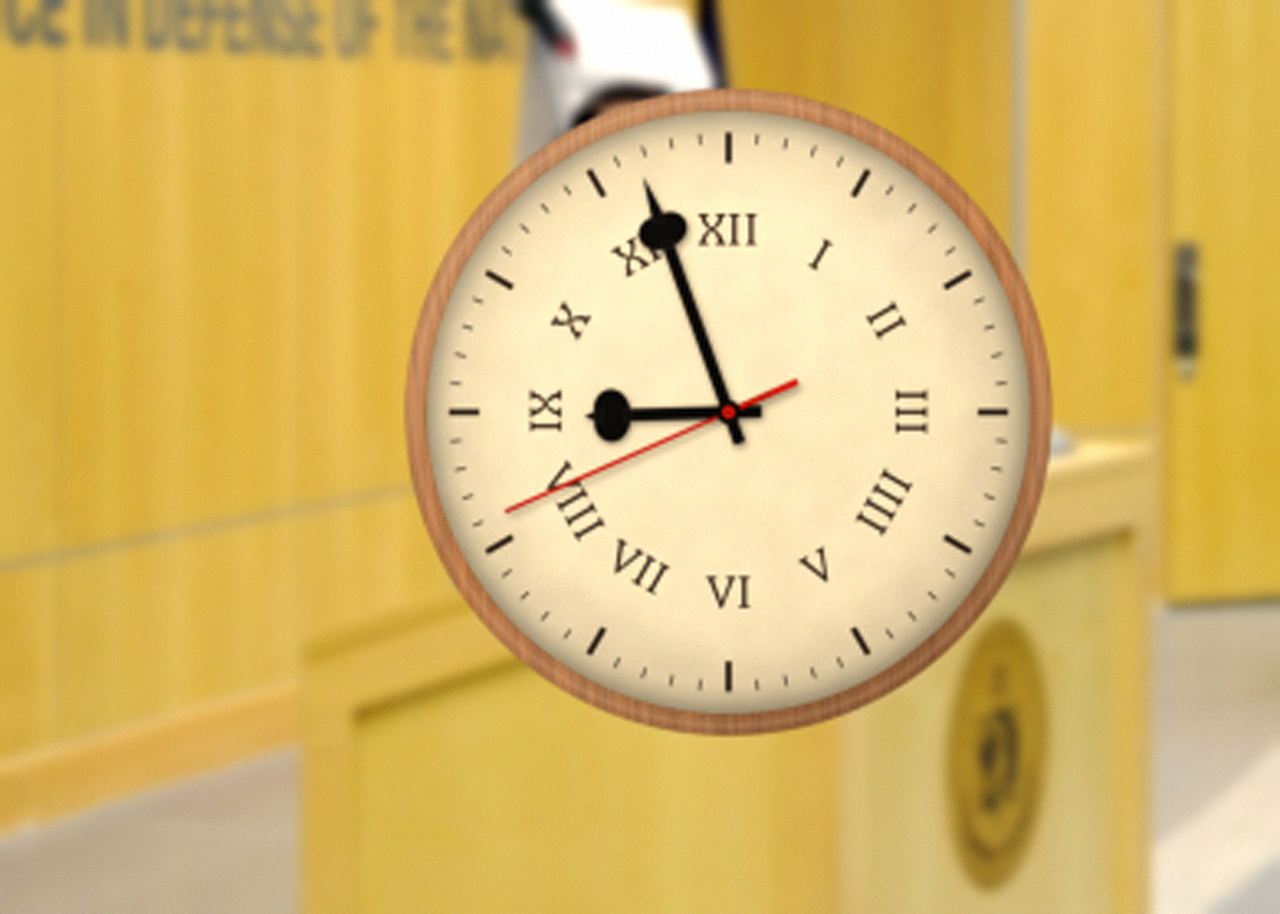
8:56:41
